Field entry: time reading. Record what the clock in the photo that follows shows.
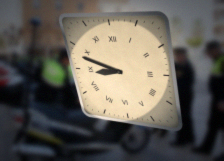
8:48
